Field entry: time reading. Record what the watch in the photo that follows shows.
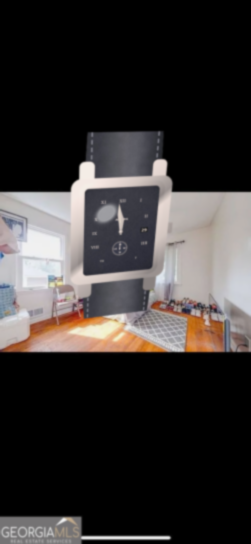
11:59
